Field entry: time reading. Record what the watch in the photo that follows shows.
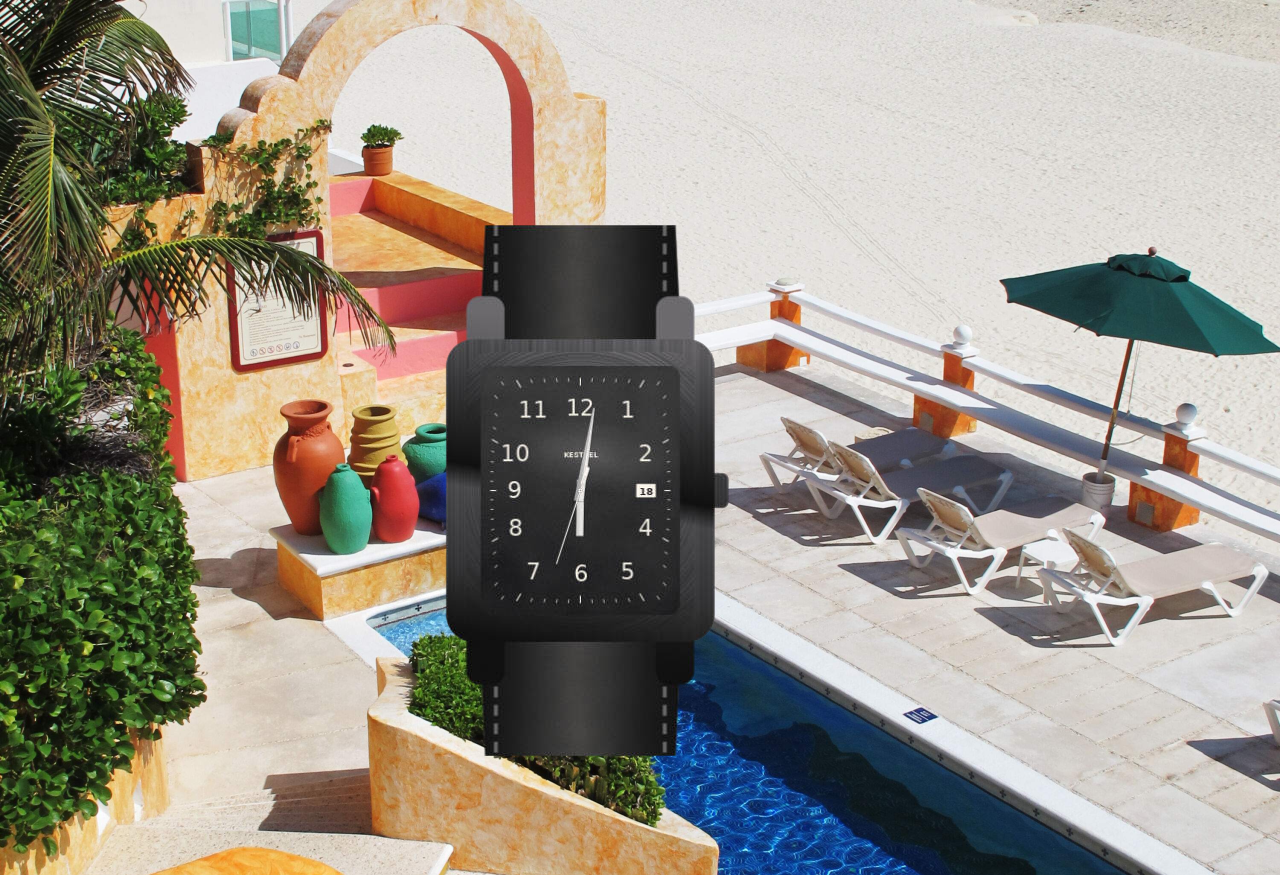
6:01:33
